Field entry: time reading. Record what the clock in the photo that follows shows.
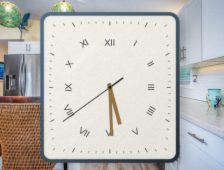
5:29:39
